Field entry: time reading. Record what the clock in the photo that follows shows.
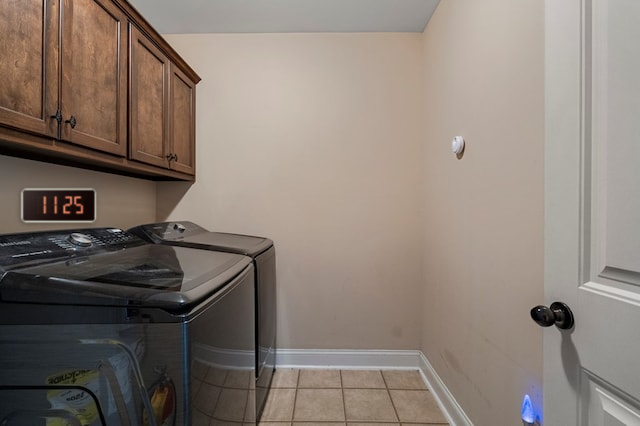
11:25
